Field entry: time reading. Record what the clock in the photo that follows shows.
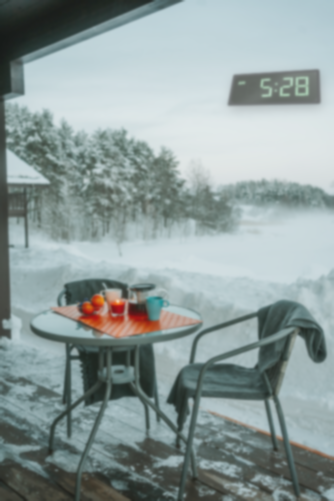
5:28
